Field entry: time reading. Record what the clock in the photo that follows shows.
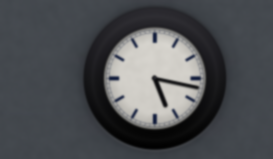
5:17
